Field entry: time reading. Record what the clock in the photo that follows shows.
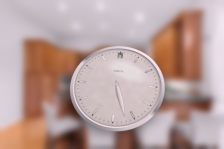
5:27
